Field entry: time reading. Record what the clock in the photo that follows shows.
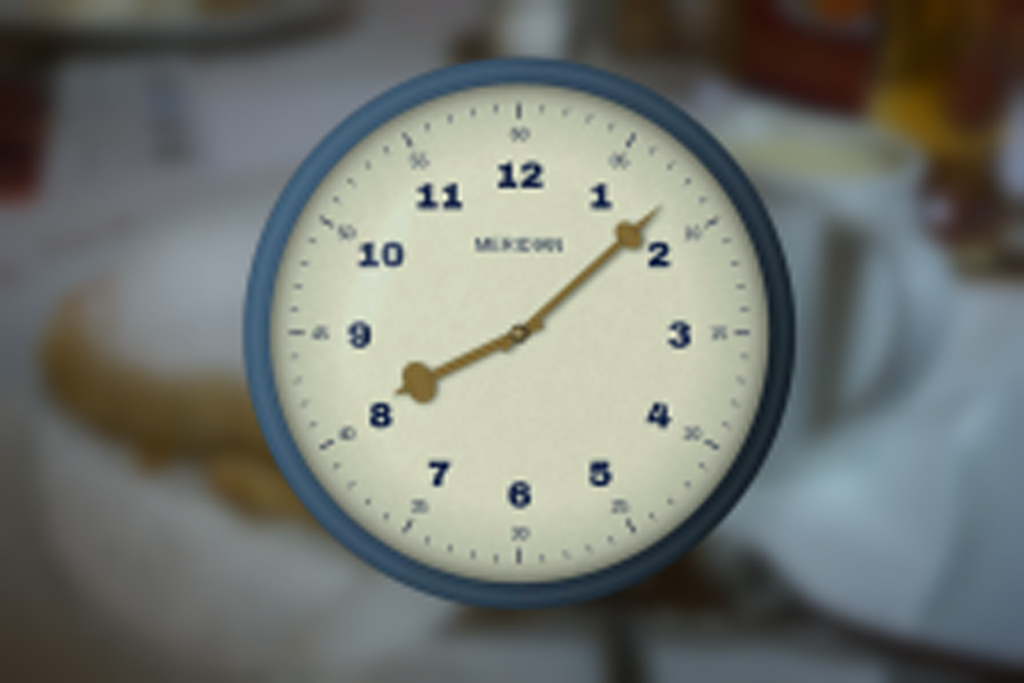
8:08
